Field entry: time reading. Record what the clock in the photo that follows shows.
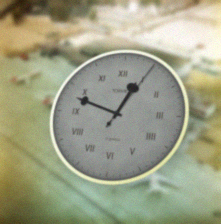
12:48:05
